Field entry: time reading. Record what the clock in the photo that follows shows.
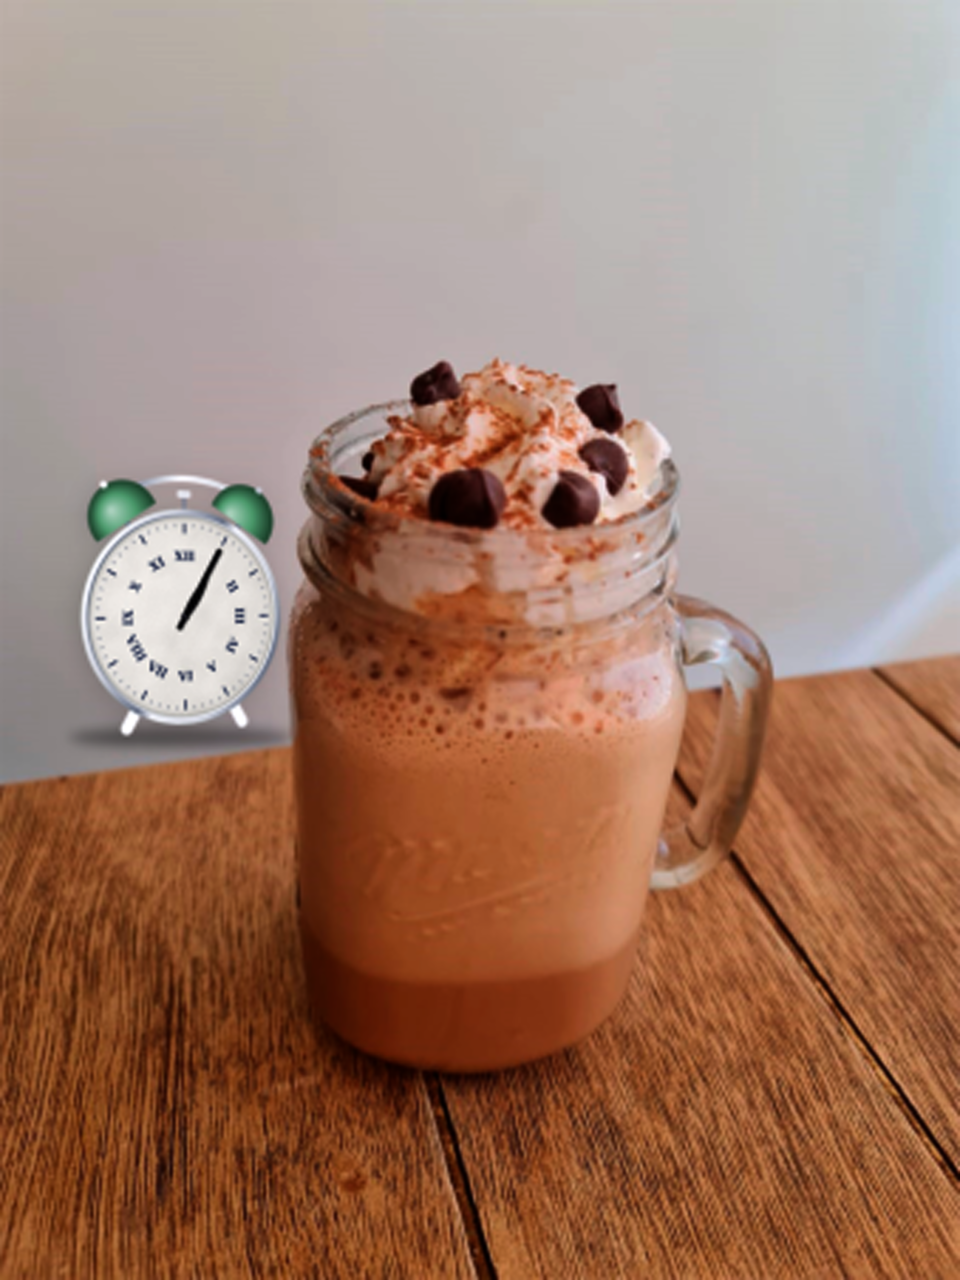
1:05
